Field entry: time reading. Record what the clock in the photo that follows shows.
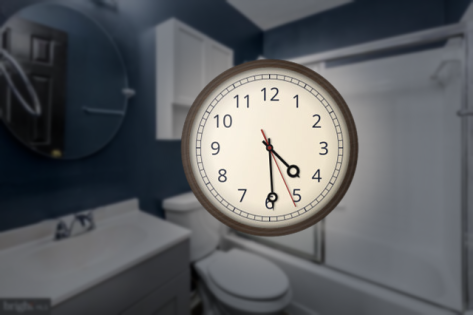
4:29:26
